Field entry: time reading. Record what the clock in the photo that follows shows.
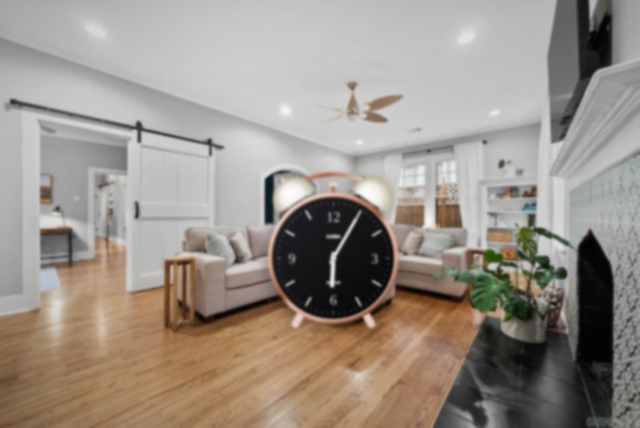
6:05
